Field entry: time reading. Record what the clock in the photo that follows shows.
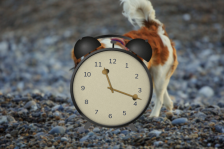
11:18
